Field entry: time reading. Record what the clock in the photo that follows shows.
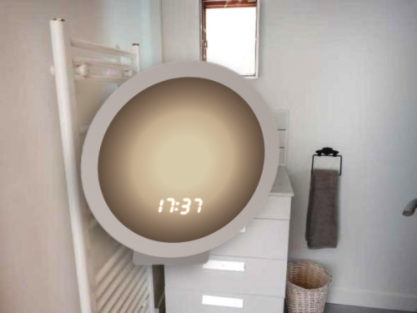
17:37
